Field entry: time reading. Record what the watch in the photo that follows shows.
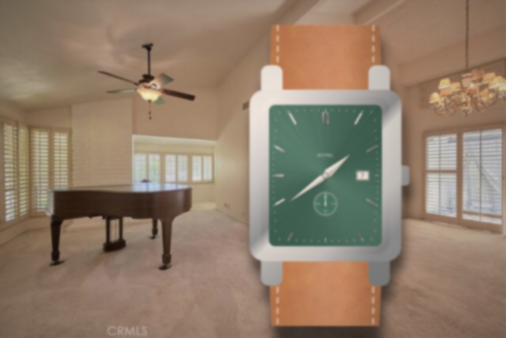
1:39
